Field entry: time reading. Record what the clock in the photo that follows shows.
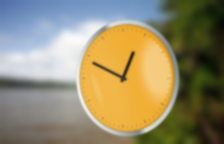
12:49
